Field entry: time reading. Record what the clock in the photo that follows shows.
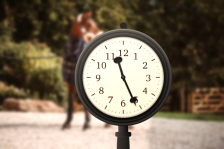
11:26
